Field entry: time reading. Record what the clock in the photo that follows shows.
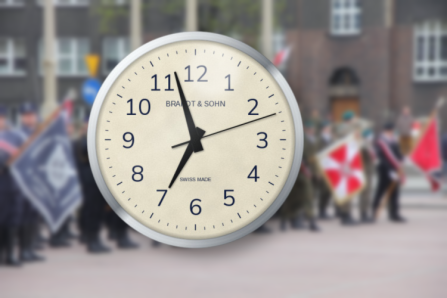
6:57:12
